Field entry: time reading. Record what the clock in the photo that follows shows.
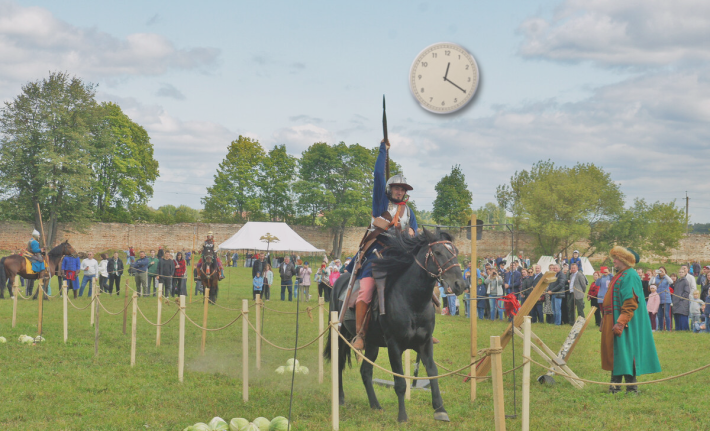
12:20
